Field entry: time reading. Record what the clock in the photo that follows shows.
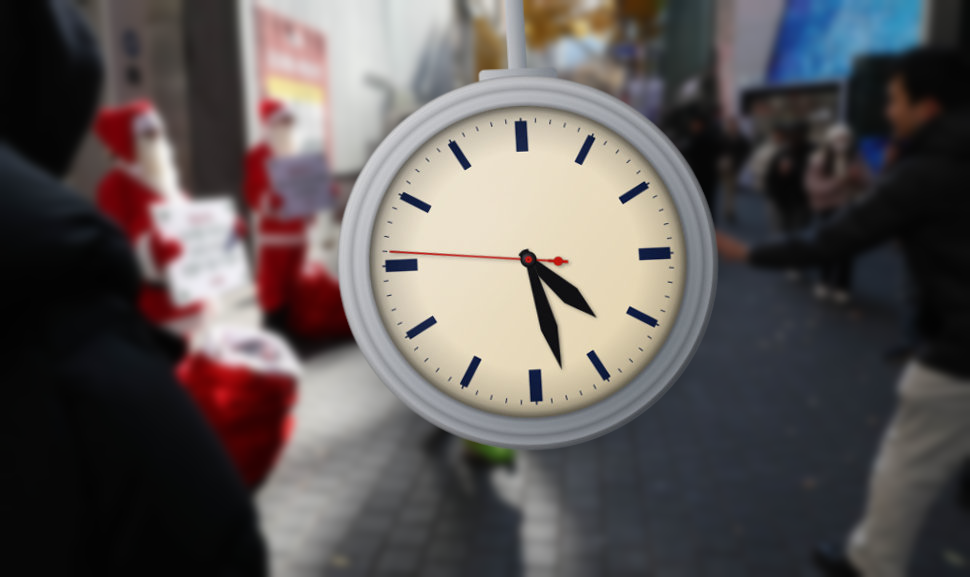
4:27:46
